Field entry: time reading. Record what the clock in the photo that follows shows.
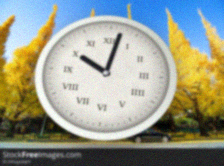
10:02
